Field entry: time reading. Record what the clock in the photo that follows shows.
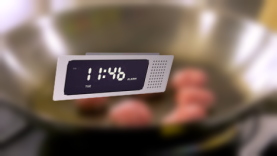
11:46
